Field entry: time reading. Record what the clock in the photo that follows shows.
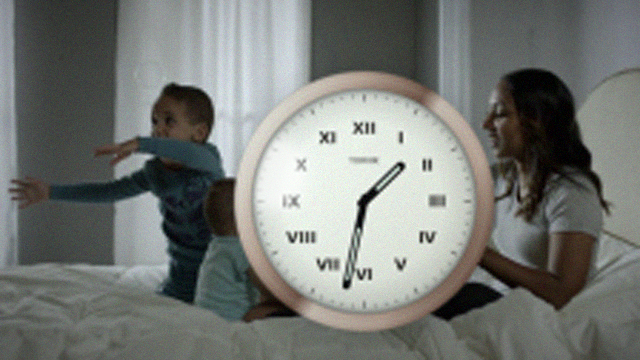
1:32
